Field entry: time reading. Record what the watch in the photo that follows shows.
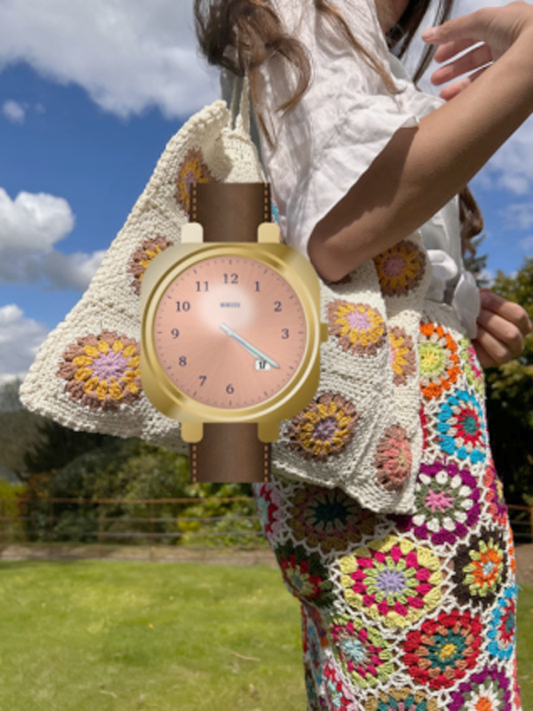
4:21
